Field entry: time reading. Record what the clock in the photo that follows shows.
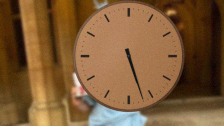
5:27
